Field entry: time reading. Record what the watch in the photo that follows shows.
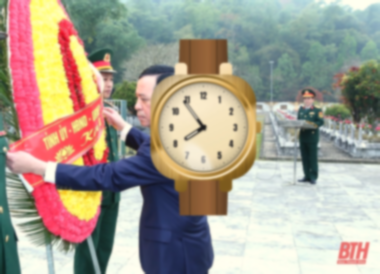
7:54
